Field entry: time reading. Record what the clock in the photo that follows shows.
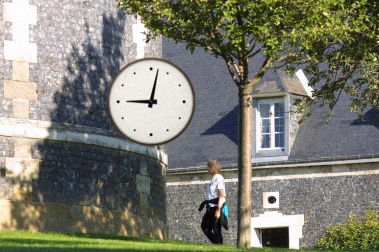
9:02
